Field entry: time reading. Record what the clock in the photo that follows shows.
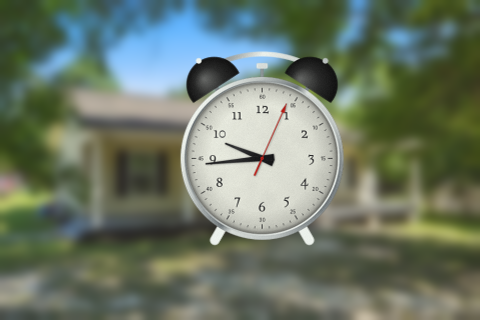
9:44:04
